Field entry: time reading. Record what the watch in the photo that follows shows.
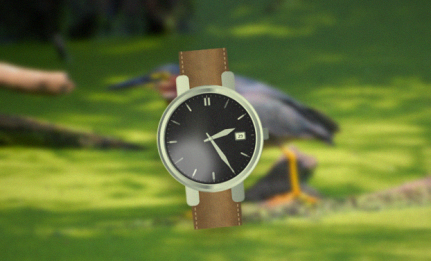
2:25
